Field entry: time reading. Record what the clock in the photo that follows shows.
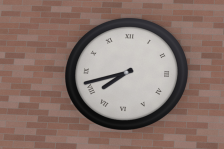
7:42
